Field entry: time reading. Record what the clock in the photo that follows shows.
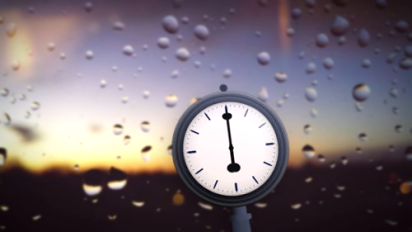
6:00
